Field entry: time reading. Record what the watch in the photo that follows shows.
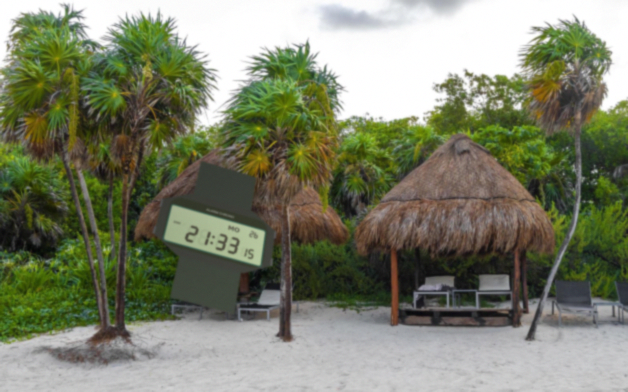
21:33:15
